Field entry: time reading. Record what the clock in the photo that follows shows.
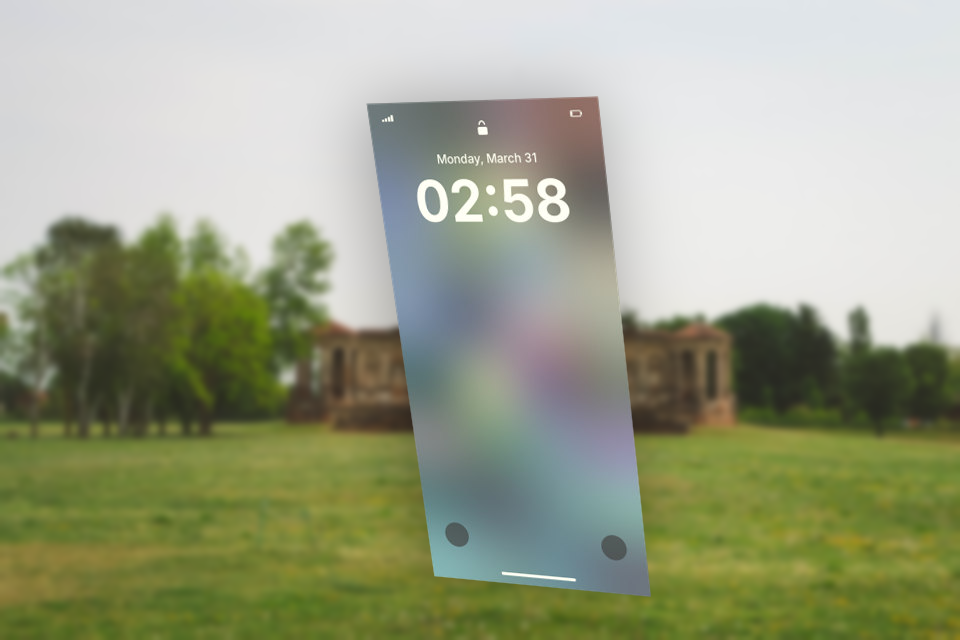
2:58
